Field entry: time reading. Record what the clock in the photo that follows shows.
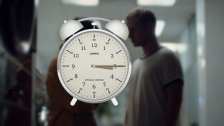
3:15
